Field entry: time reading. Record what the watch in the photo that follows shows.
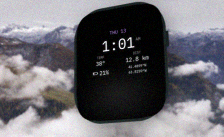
1:01
